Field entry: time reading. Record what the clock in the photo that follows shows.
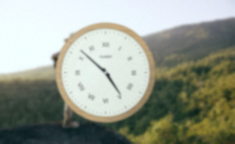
4:52
